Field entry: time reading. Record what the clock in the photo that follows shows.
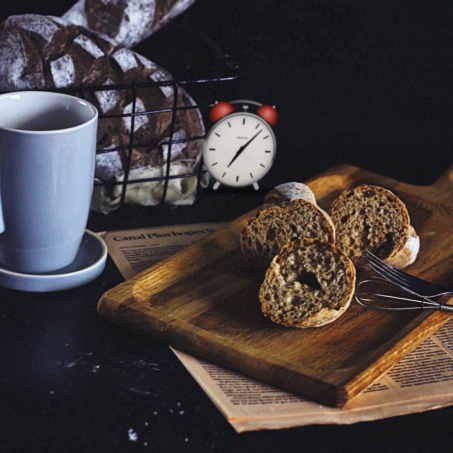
7:07
